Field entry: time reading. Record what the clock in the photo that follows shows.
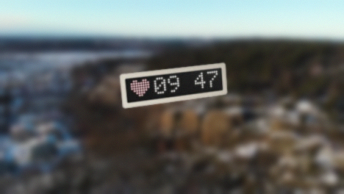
9:47
